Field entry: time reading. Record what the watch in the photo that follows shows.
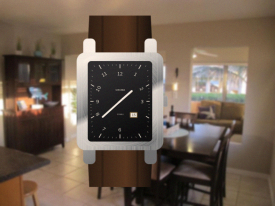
1:38
